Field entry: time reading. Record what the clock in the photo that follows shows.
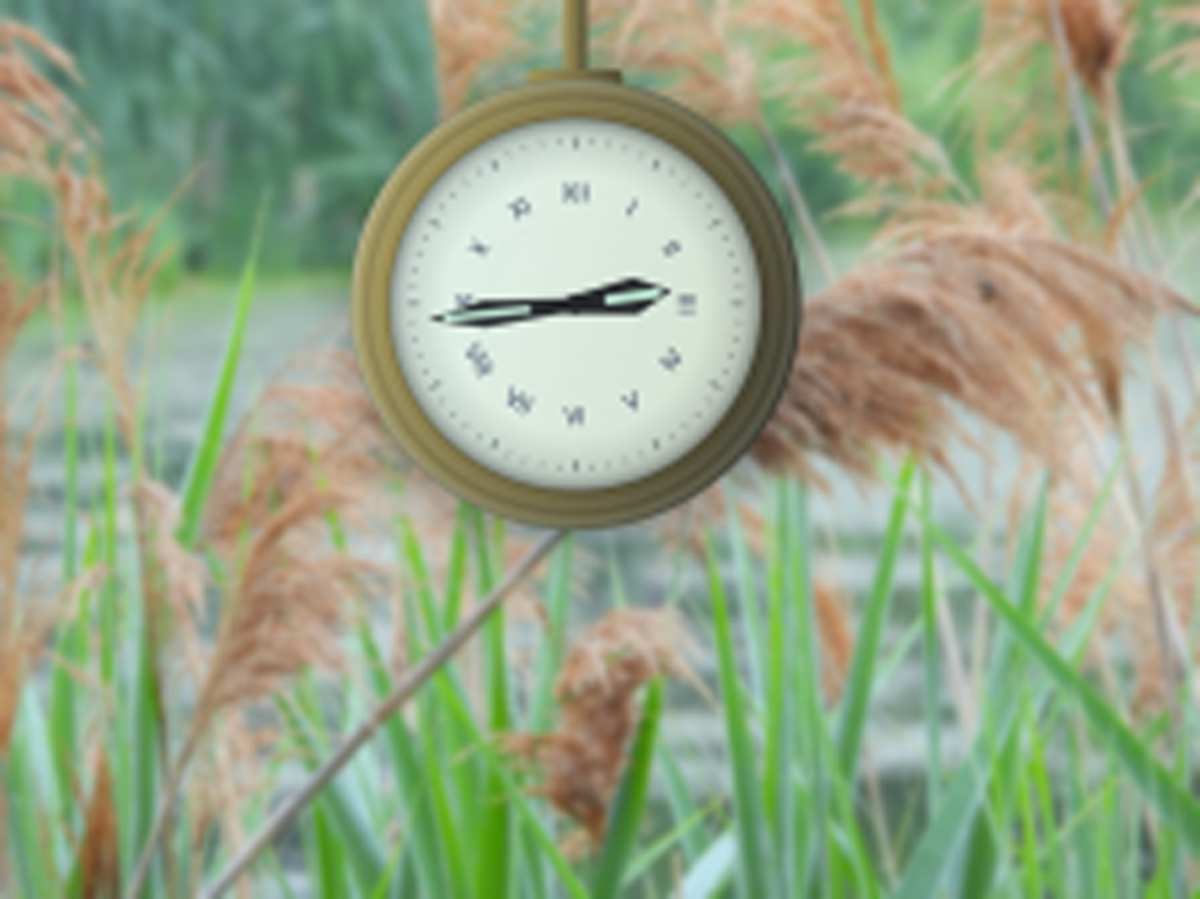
2:44
